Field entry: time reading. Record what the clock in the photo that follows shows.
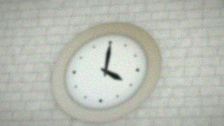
4:00
